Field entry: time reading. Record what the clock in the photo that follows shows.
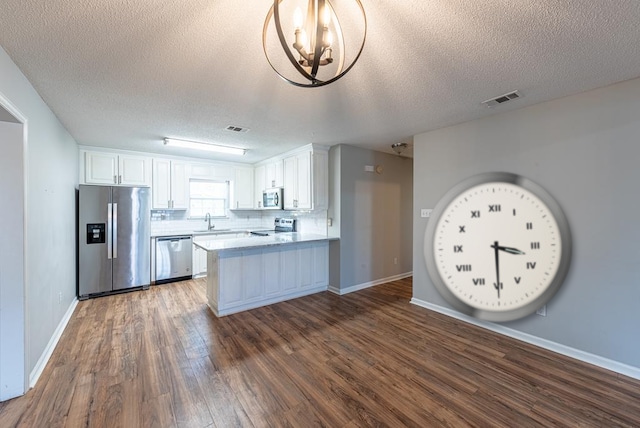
3:30
